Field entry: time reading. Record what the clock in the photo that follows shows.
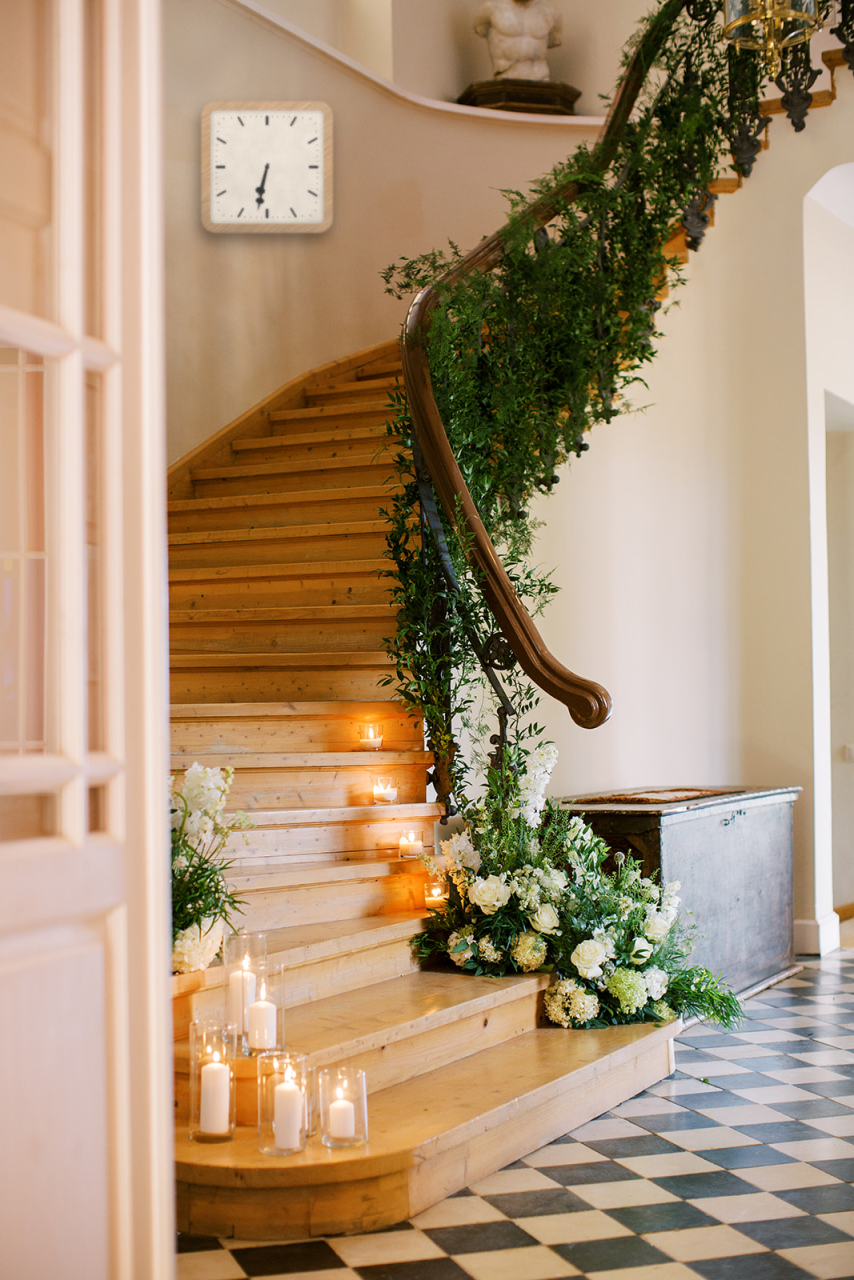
6:32
